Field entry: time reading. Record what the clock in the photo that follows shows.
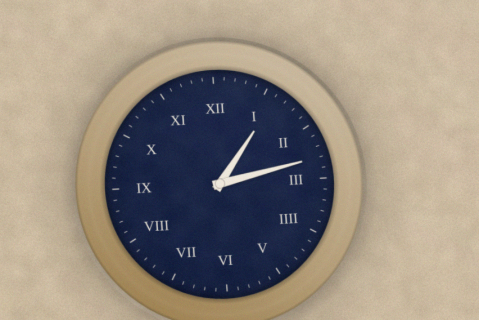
1:13
